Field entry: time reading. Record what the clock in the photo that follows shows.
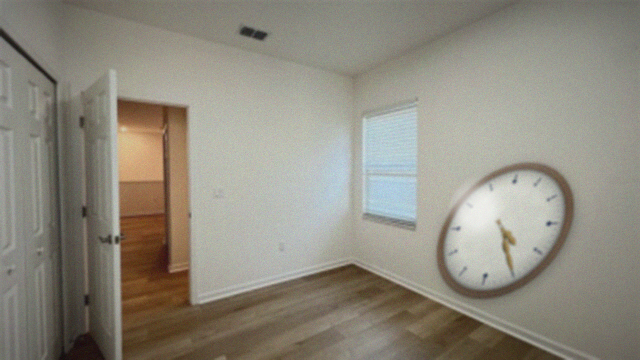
4:25
